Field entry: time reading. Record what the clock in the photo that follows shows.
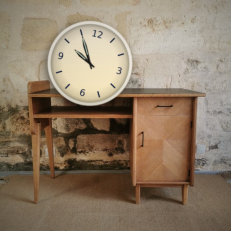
9:55
